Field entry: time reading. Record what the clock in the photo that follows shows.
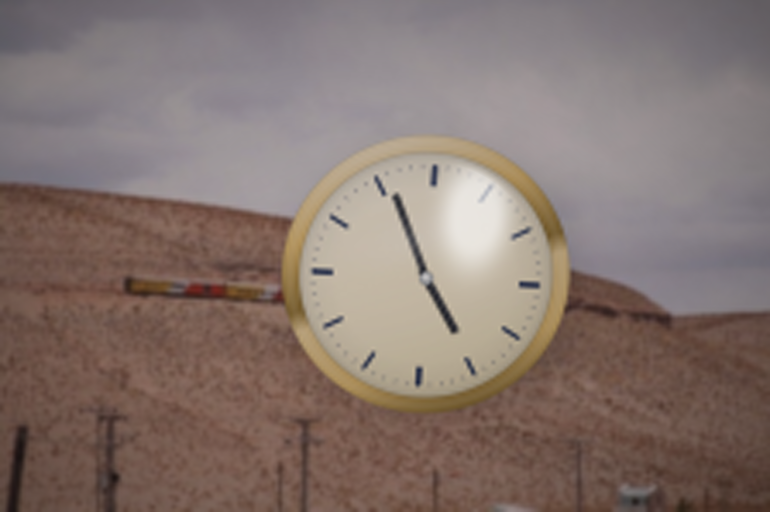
4:56
